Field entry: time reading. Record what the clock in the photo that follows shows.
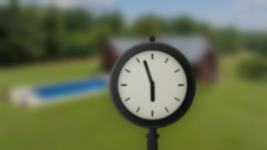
5:57
